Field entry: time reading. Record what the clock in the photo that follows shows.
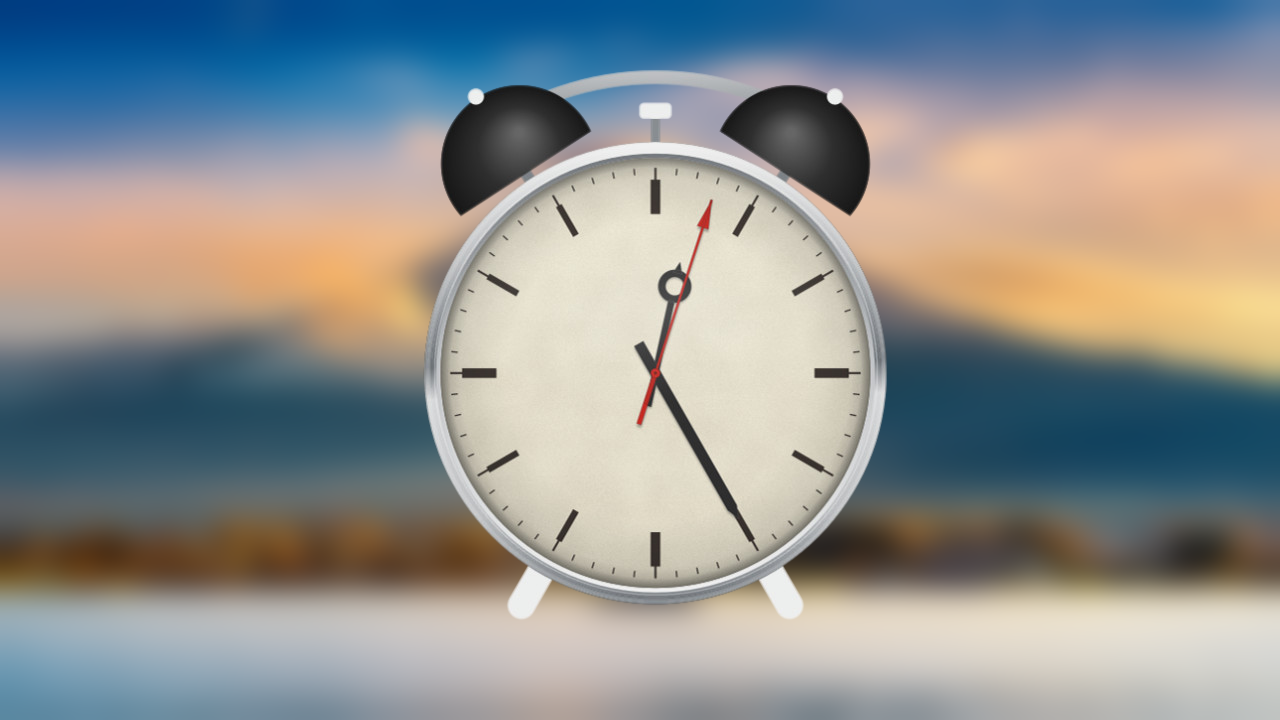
12:25:03
